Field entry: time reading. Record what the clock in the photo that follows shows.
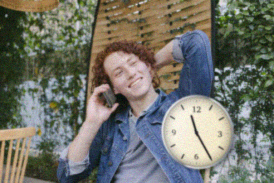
11:25
